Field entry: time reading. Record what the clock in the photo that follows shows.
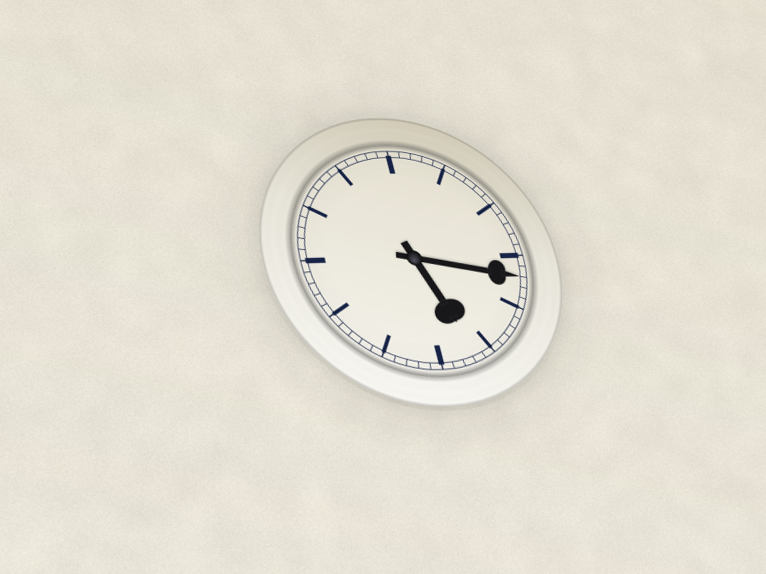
5:17
